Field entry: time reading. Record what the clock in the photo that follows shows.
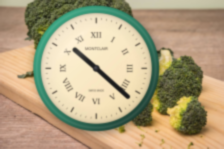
10:22
